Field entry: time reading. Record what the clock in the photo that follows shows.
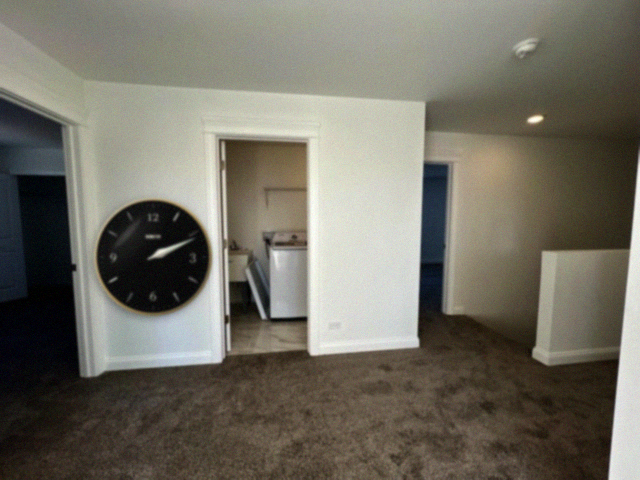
2:11
